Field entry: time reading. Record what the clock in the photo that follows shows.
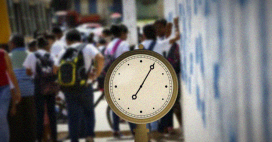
7:05
